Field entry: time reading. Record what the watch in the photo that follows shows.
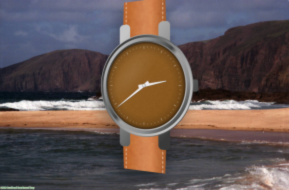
2:39
